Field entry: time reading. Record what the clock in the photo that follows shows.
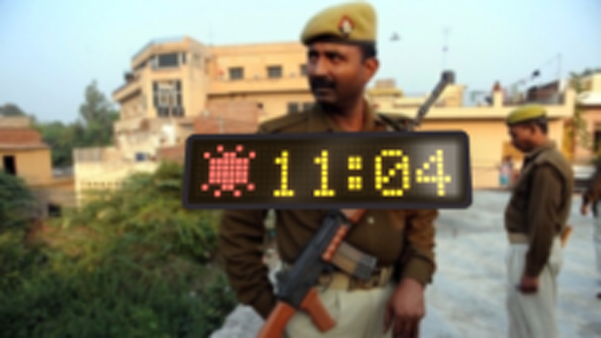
11:04
